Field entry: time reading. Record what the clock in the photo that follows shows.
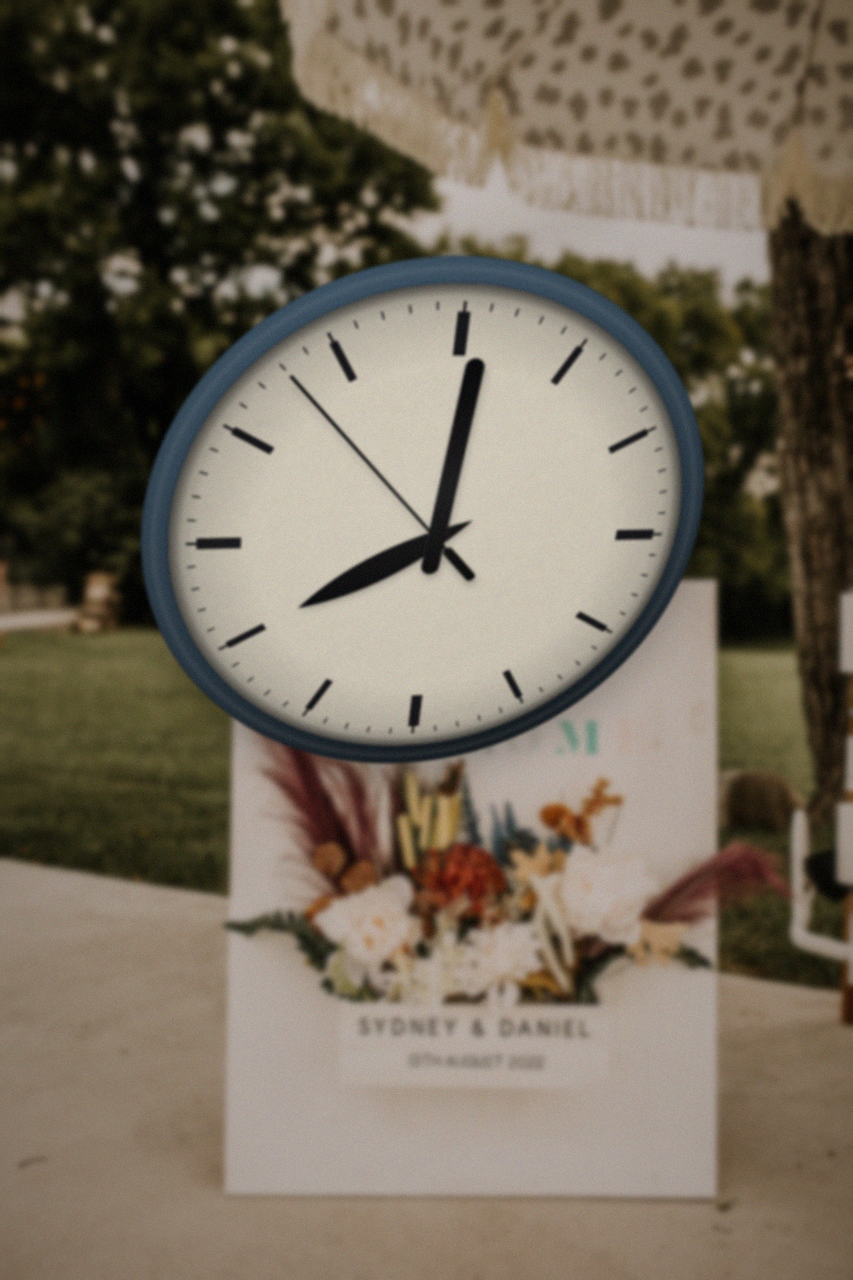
8:00:53
